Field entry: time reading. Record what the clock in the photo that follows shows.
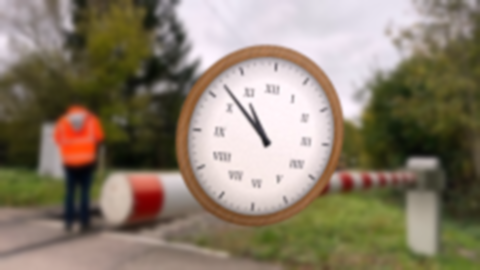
10:52
